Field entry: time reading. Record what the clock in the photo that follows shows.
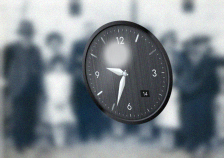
9:34
